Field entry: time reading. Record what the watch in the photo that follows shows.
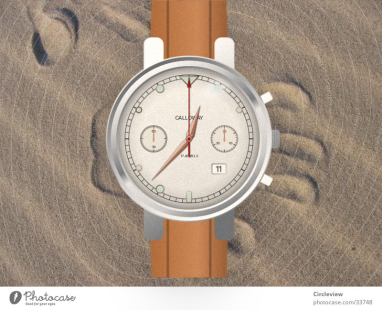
12:37
